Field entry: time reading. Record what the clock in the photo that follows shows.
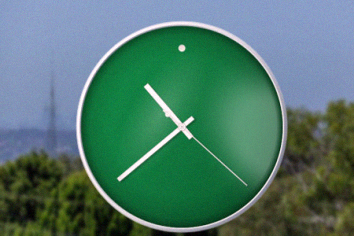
10:38:22
